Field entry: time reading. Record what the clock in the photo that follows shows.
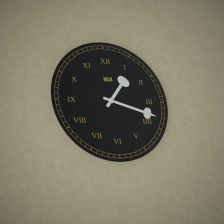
1:18
